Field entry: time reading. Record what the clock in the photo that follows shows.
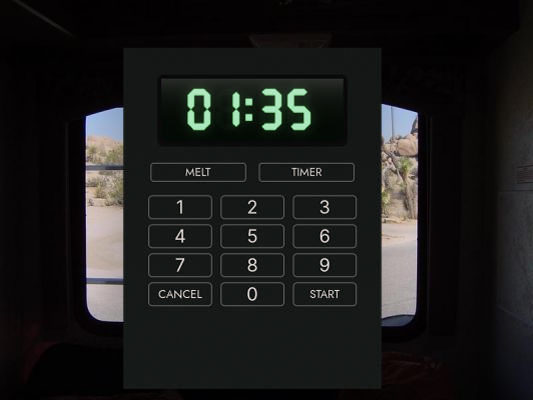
1:35
